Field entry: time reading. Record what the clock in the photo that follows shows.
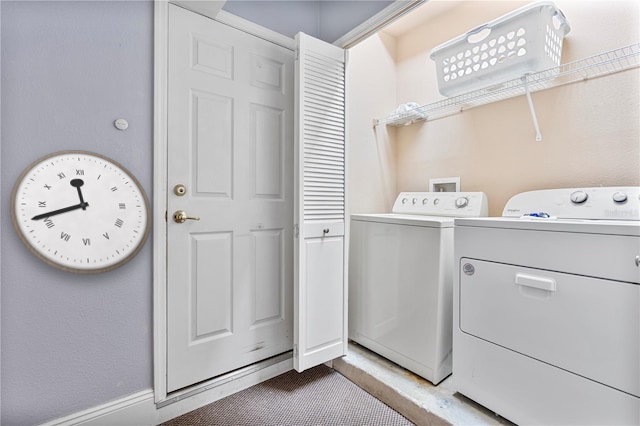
11:42
